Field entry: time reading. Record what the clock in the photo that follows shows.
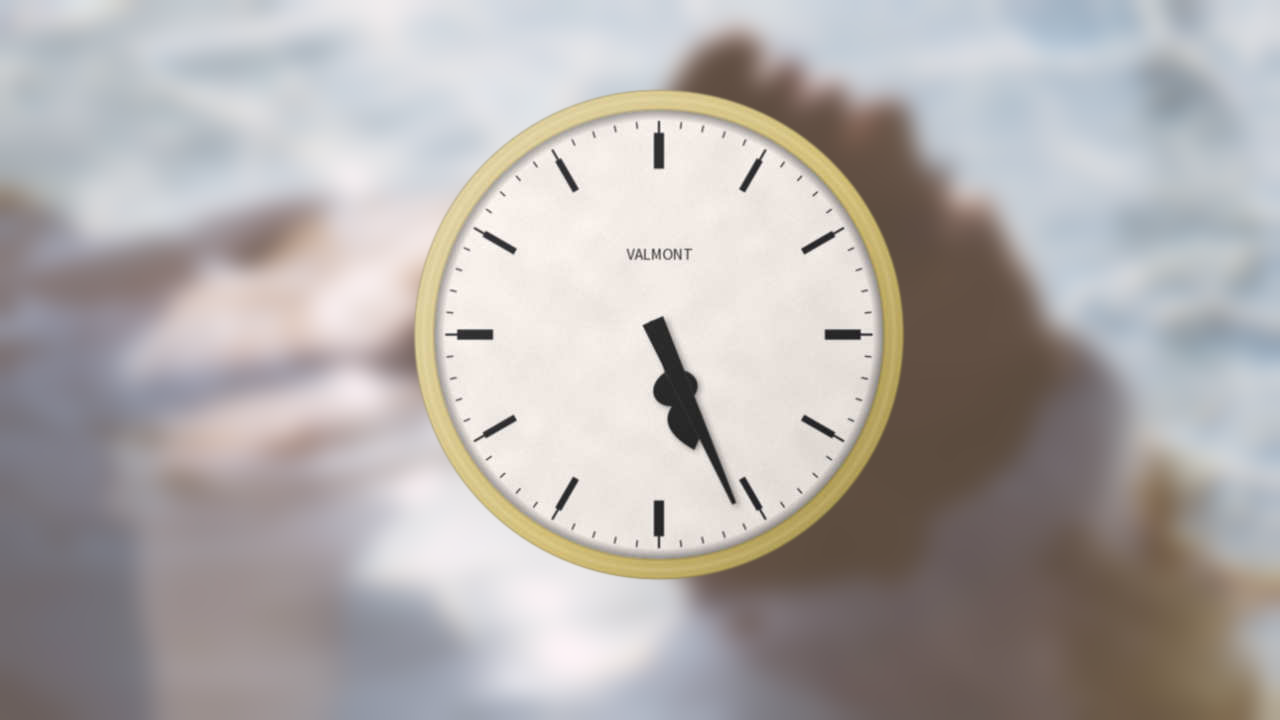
5:26
